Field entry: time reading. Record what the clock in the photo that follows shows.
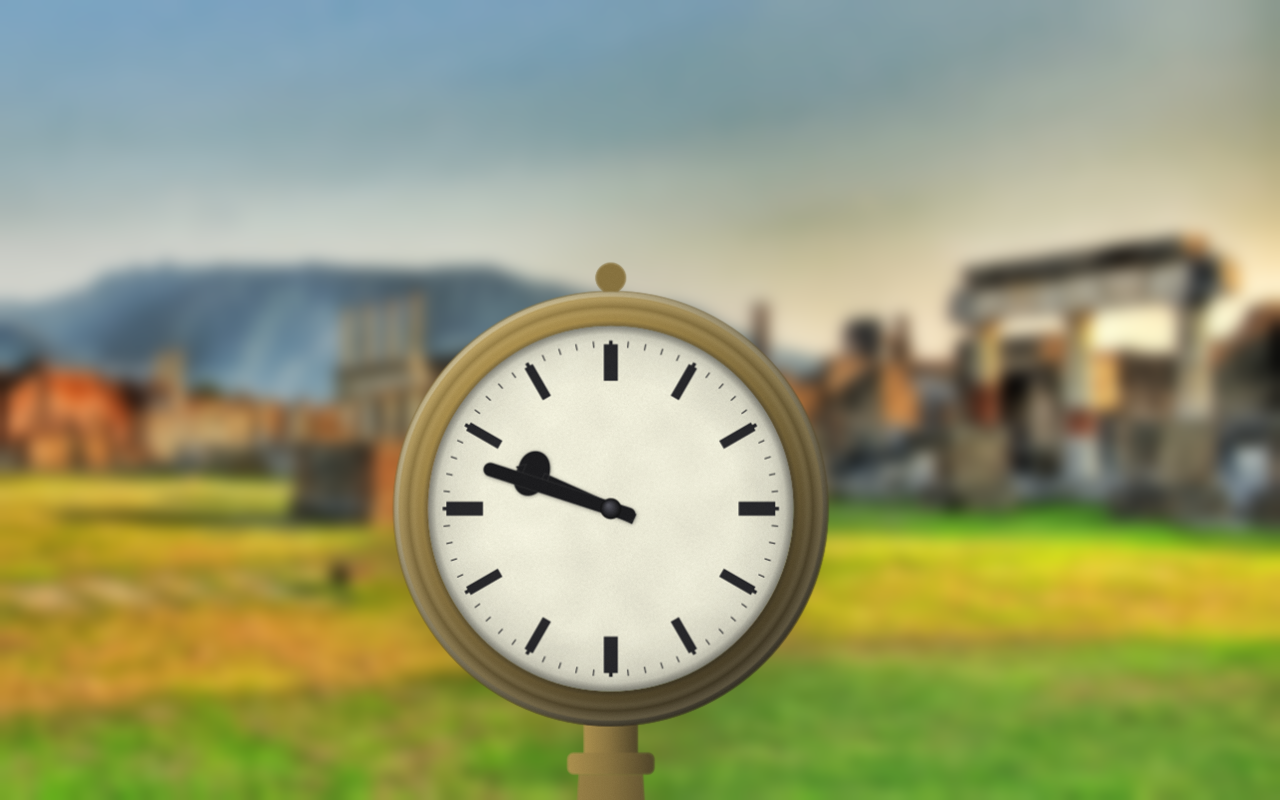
9:48
